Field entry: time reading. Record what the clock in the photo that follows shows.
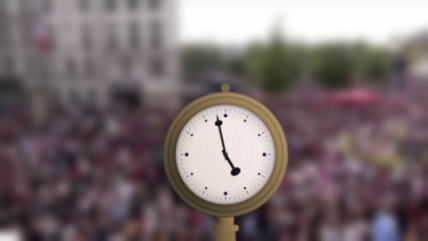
4:58
